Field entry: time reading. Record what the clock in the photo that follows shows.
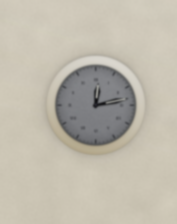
12:13
